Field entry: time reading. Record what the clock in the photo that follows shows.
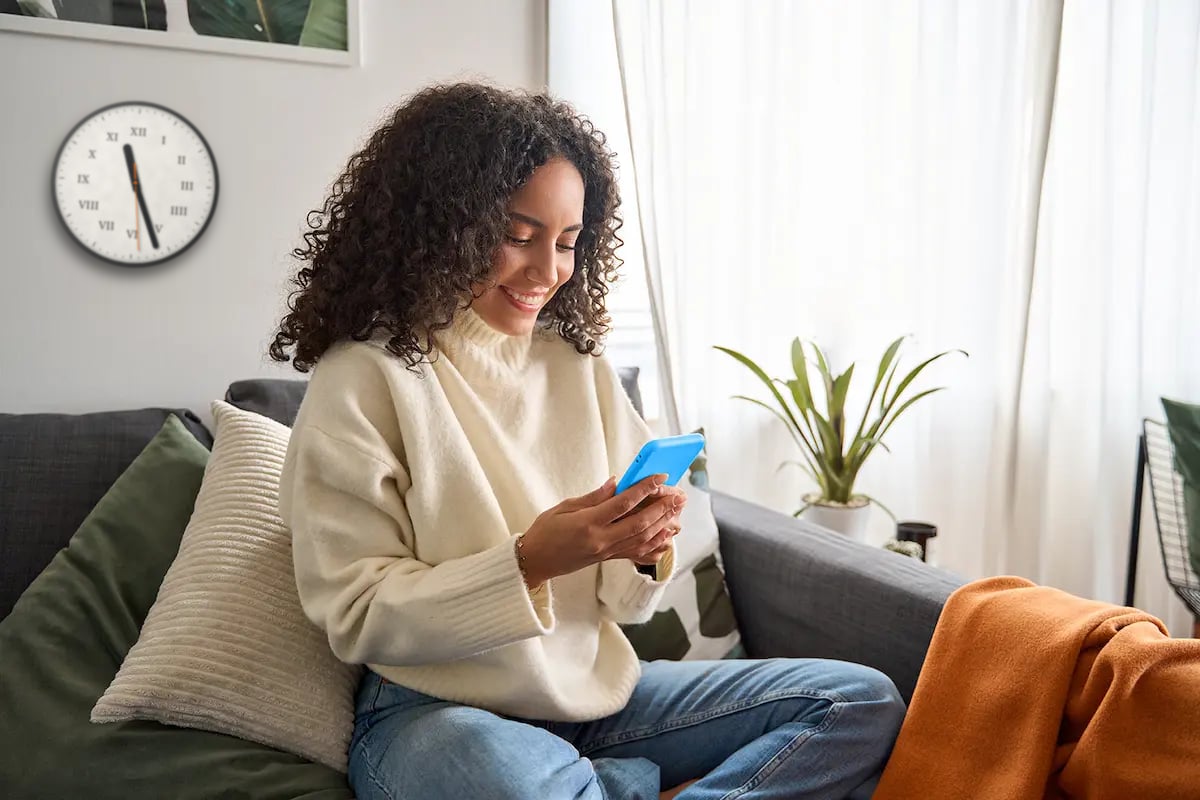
11:26:29
